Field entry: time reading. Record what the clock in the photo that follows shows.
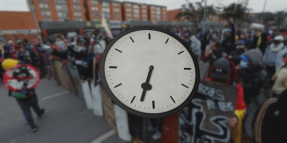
6:33
